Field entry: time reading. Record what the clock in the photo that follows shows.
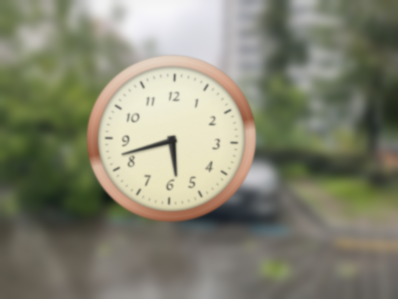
5:42
